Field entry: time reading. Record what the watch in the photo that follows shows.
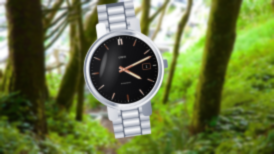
4:12
